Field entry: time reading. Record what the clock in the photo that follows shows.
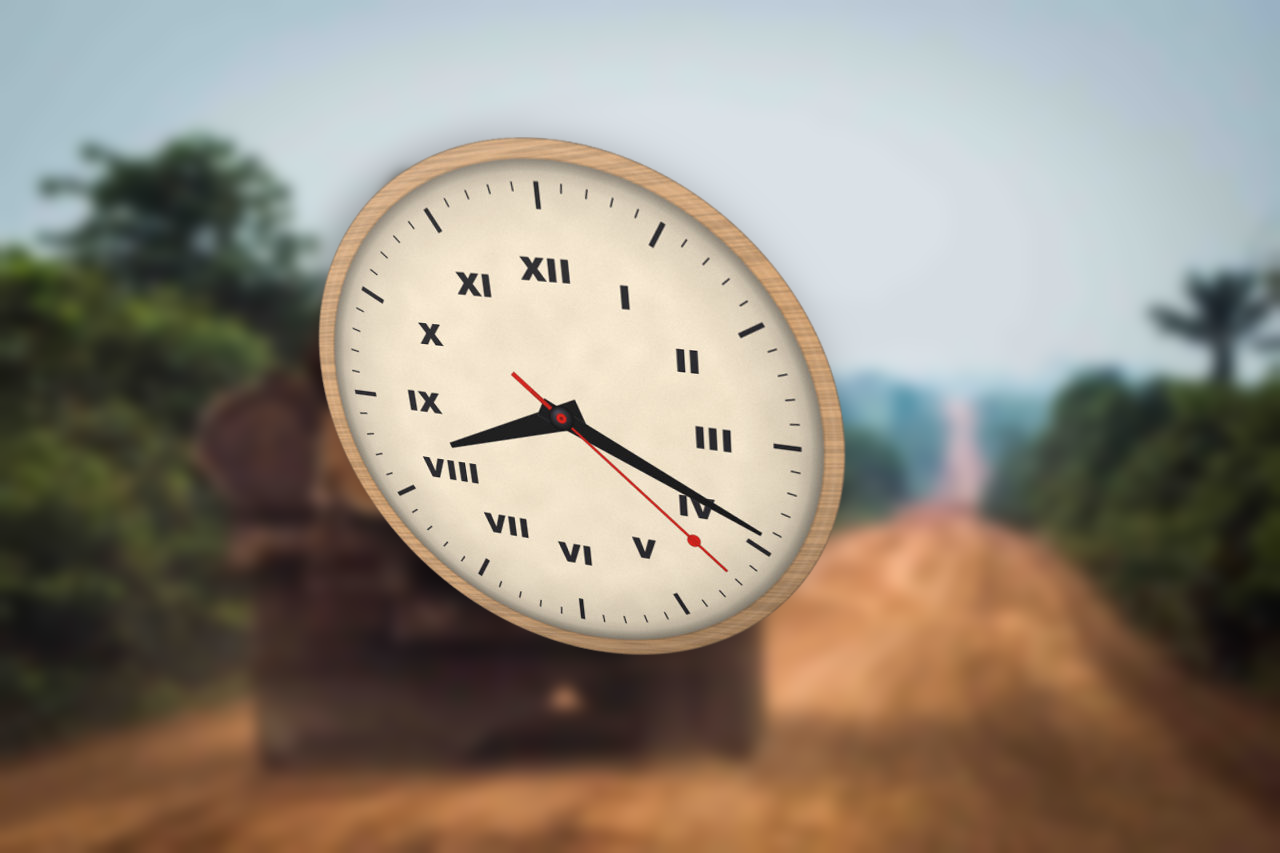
8:19:22
